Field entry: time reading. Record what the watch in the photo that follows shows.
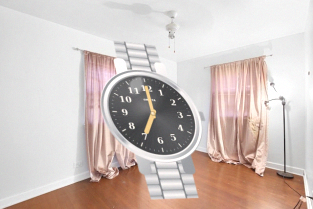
7:00
